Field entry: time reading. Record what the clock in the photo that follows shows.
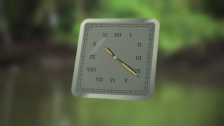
10:21
